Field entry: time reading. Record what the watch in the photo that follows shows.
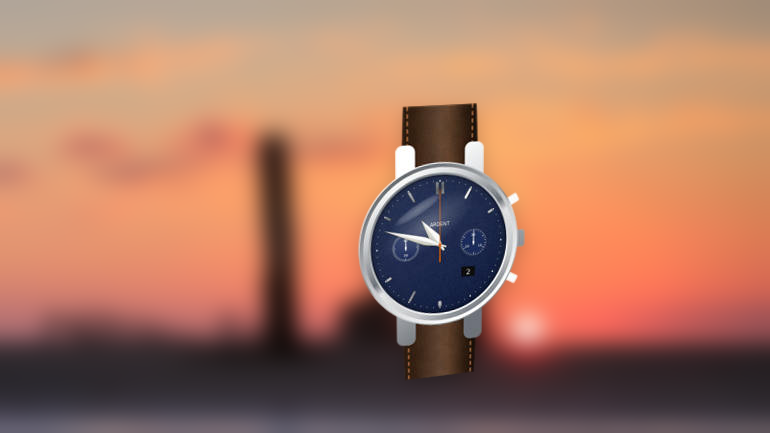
10:48
